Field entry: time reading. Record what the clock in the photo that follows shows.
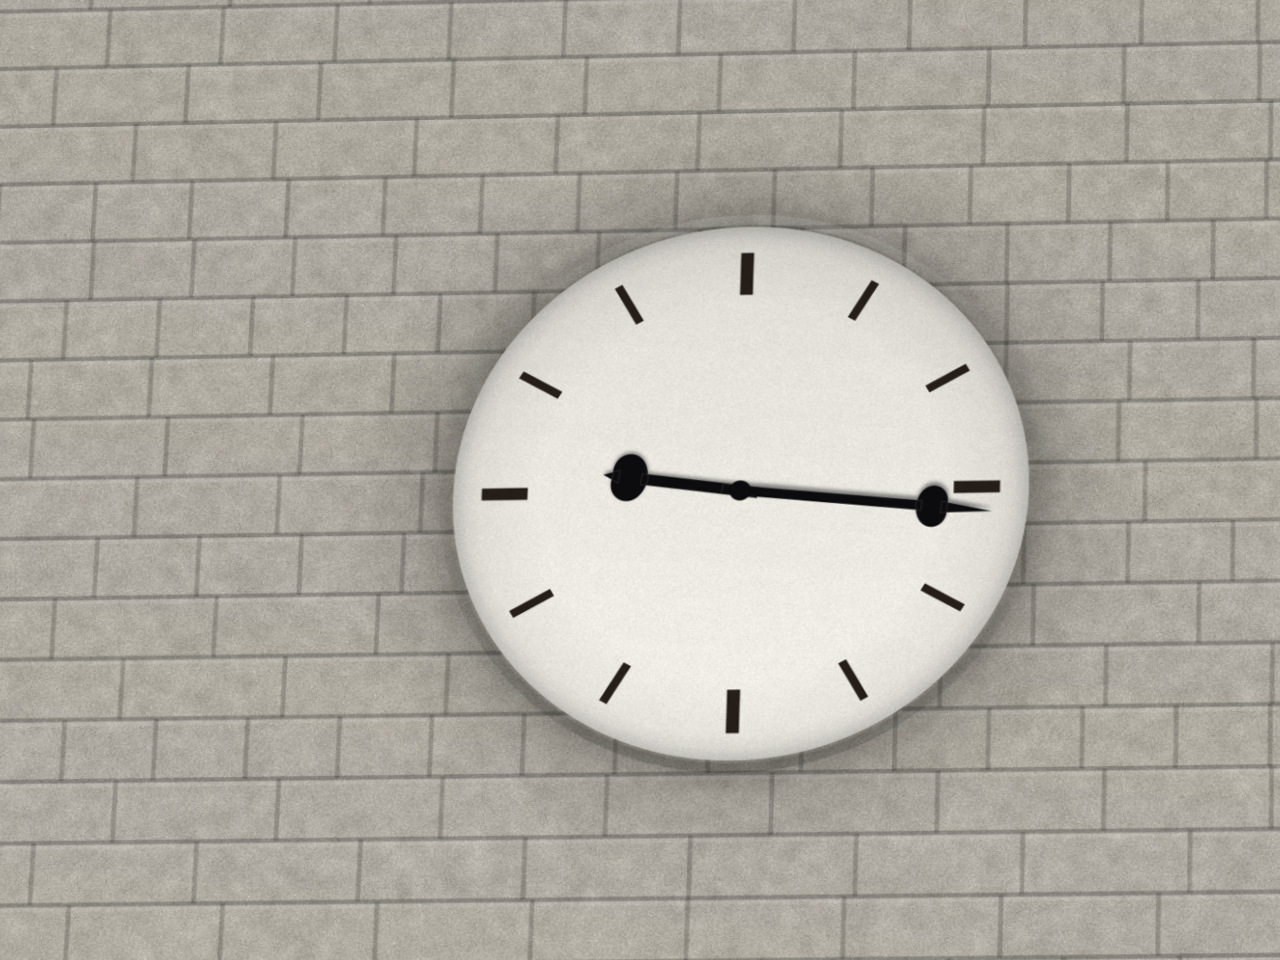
9:16
